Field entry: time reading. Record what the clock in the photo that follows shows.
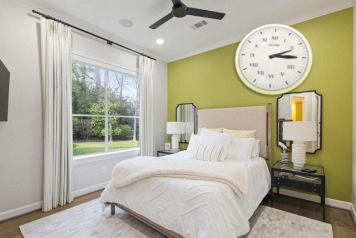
2:15
